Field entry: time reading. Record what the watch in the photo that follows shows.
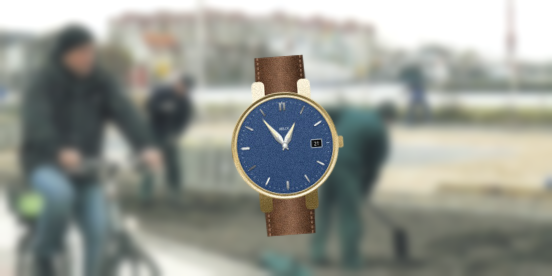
12:54
